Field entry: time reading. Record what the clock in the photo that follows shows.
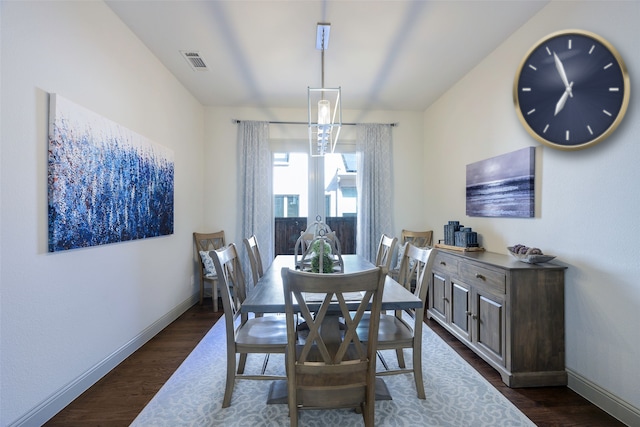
6:56
